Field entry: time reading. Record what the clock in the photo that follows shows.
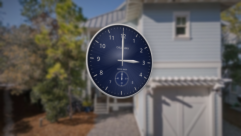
3:00
